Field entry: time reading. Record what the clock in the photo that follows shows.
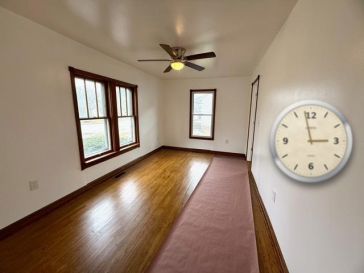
2:58
